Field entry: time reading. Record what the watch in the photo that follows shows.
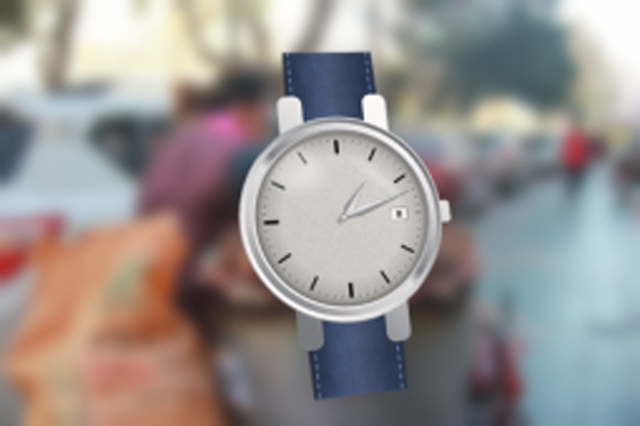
1:12
